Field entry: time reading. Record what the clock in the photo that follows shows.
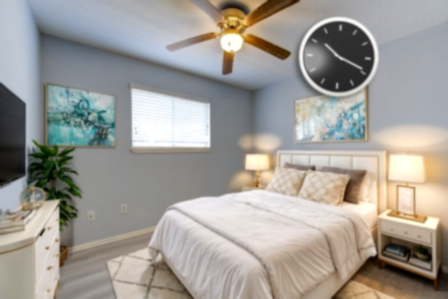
10:19
